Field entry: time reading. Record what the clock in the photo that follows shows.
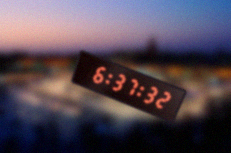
6:37:32
